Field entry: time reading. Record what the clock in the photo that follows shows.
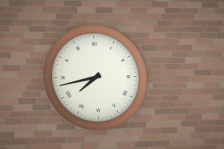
7:43
